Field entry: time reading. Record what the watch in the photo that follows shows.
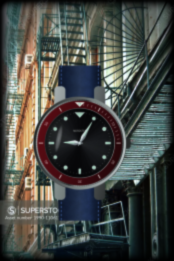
9:05
